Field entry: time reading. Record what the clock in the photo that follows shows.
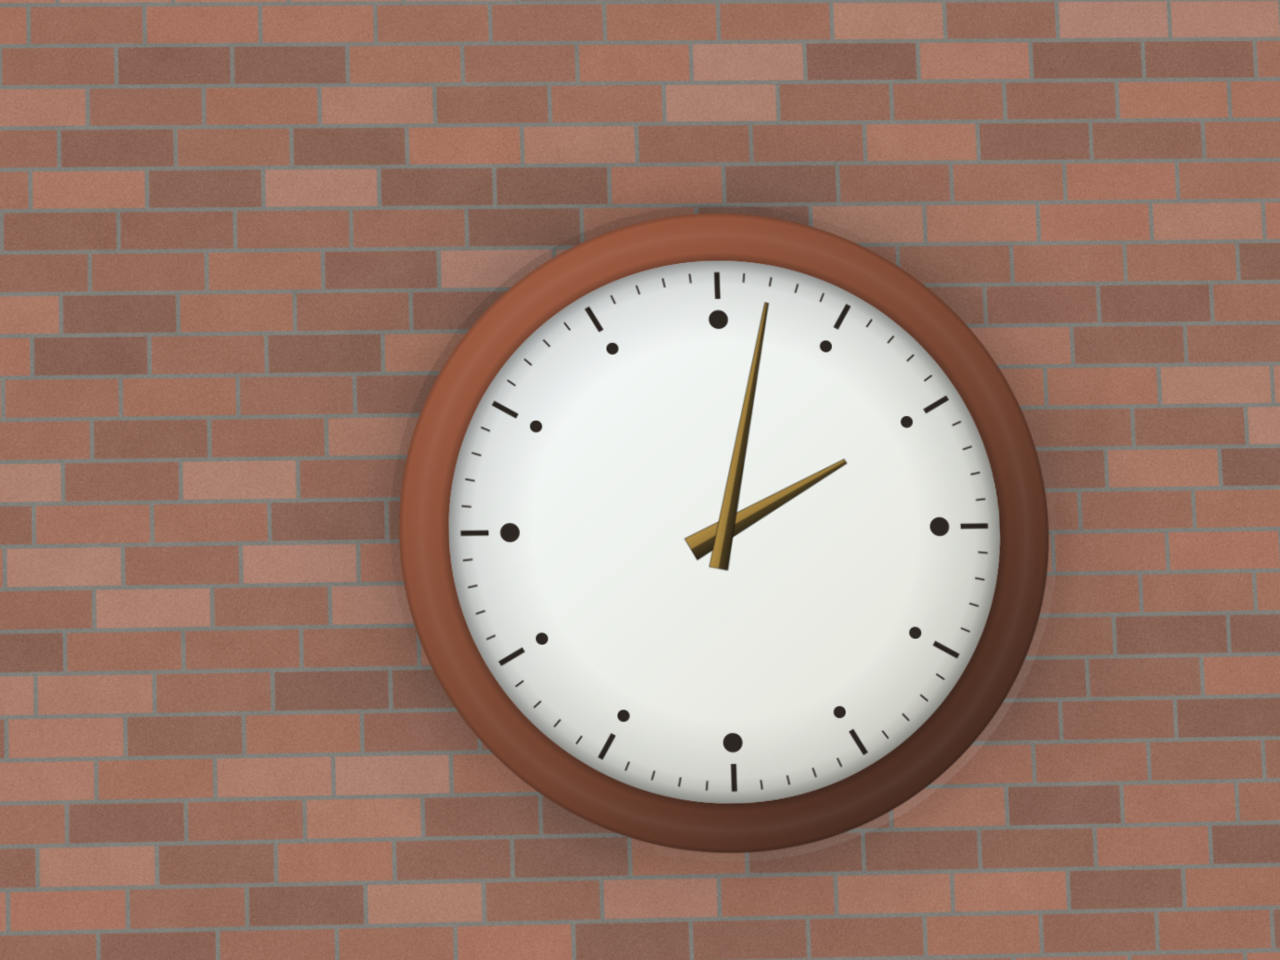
2:02
